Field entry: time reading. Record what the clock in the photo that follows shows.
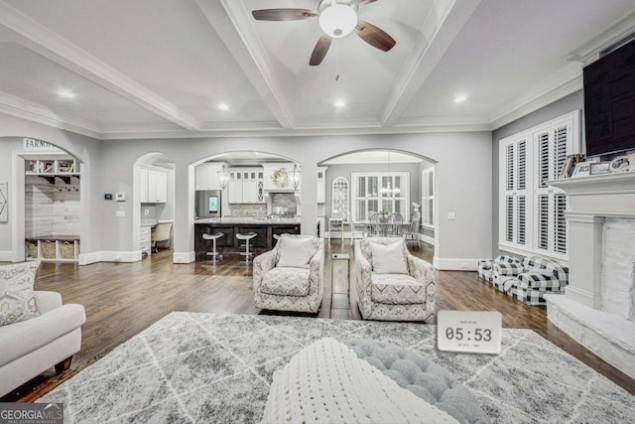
5:53
